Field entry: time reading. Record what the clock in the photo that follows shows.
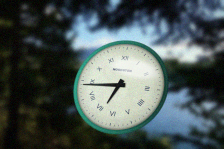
6:44
